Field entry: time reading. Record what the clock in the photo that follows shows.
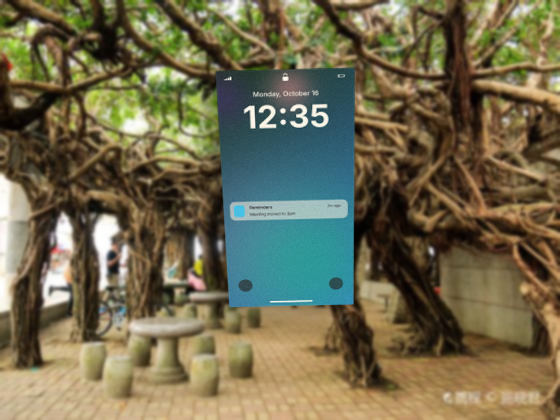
12:35
